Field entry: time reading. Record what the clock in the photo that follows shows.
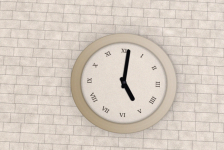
5:01
